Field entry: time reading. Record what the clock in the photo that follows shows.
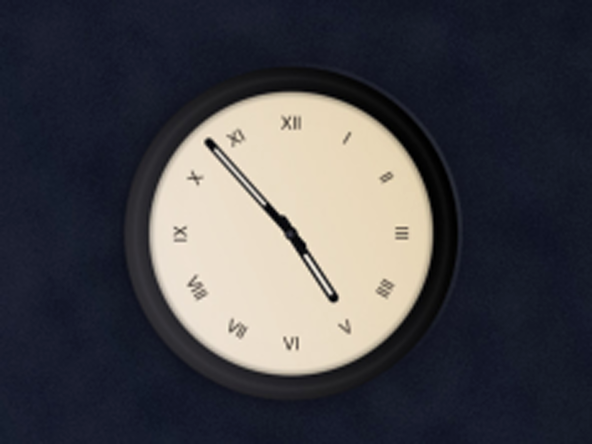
4:53
